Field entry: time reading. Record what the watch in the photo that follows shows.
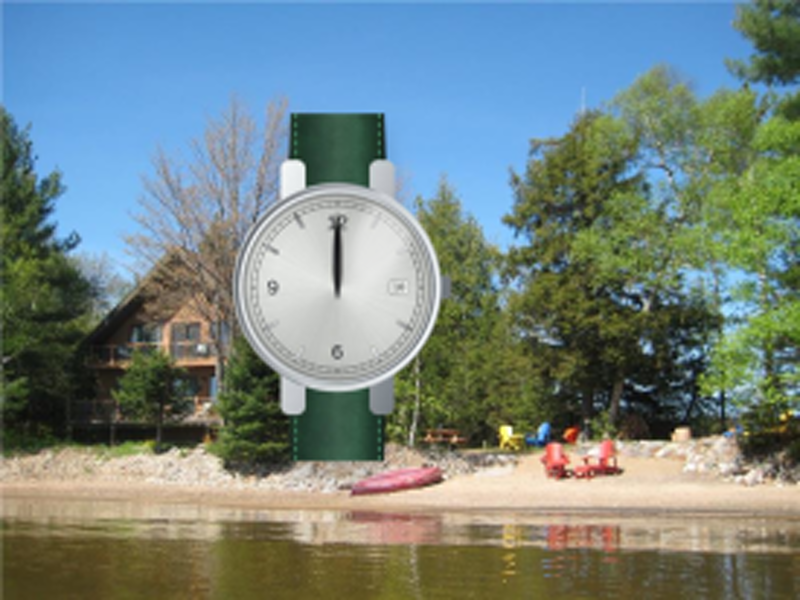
12:00
